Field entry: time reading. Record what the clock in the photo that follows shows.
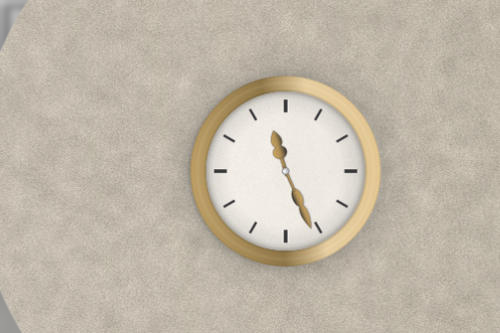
11:26
